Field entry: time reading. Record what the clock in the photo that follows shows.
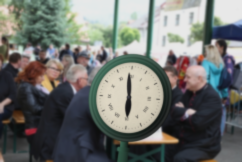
5:59
